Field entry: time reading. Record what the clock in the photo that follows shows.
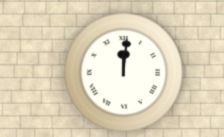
12:01
